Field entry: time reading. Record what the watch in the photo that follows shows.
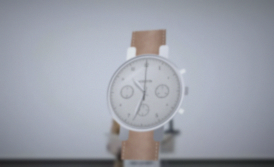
10:33
